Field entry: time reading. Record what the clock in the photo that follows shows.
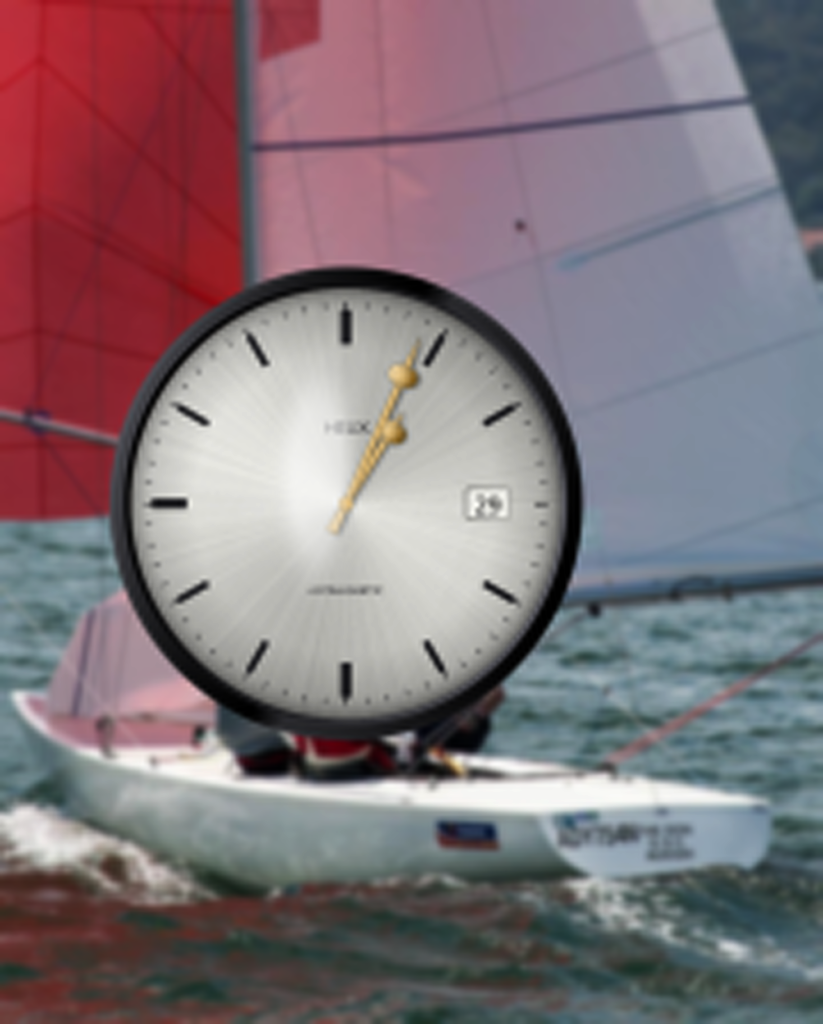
1:04
